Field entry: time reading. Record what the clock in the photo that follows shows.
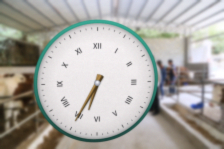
6:35
